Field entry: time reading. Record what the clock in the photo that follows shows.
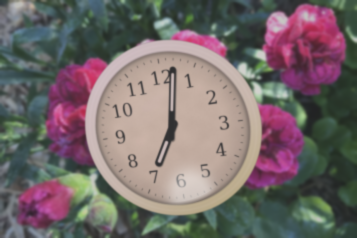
7:02
